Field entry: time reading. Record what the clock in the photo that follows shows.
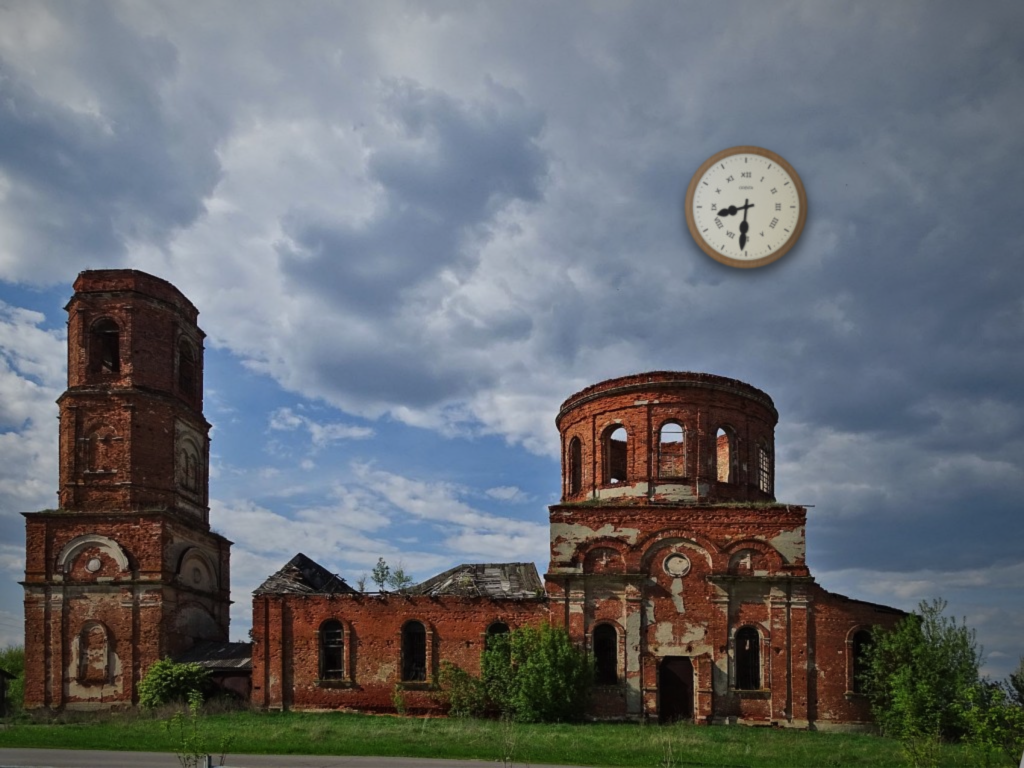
8:31
